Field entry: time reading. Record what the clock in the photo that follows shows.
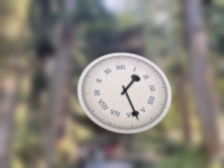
1:28
